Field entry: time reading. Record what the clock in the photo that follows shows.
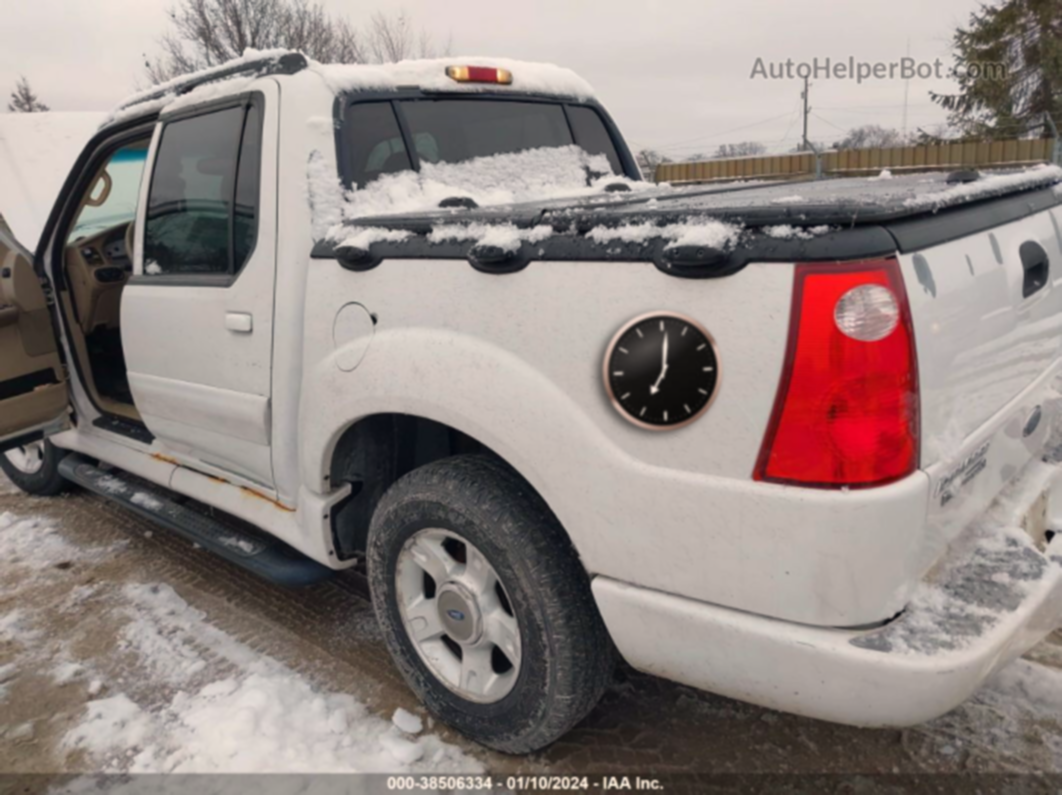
7:01
